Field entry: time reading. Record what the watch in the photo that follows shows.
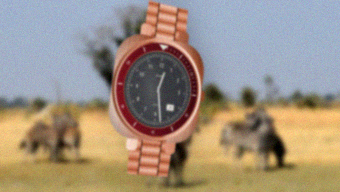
12:28
